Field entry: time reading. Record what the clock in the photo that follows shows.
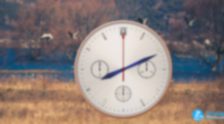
8:11
